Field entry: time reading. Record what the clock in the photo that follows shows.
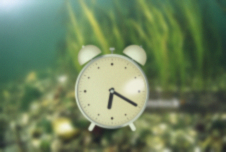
6:20
